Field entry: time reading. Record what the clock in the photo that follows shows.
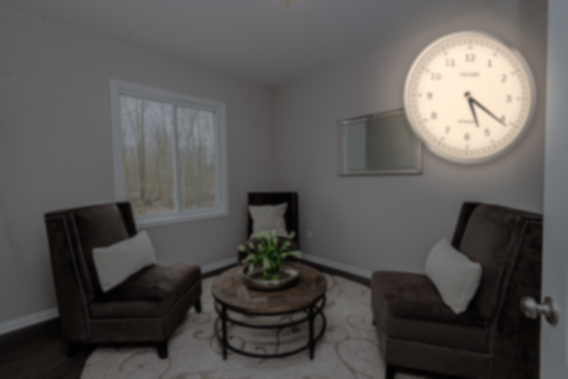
5:21
